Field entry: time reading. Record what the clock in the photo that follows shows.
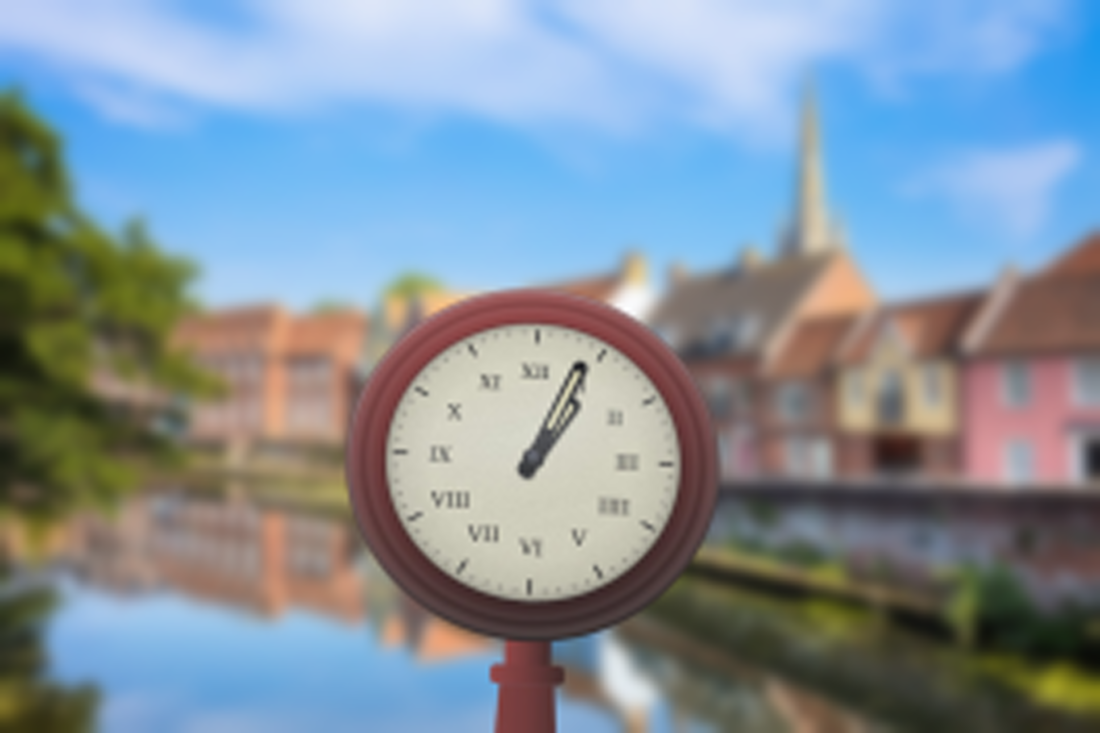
1:04
